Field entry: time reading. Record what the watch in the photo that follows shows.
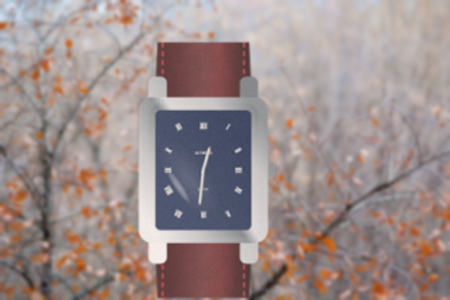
12:31
